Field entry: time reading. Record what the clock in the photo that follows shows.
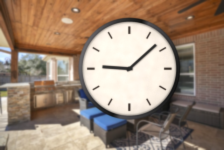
9:08
